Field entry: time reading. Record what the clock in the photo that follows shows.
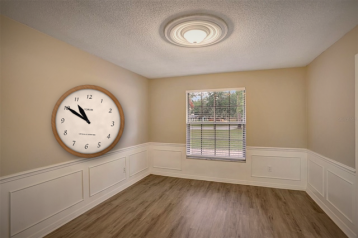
10:50
